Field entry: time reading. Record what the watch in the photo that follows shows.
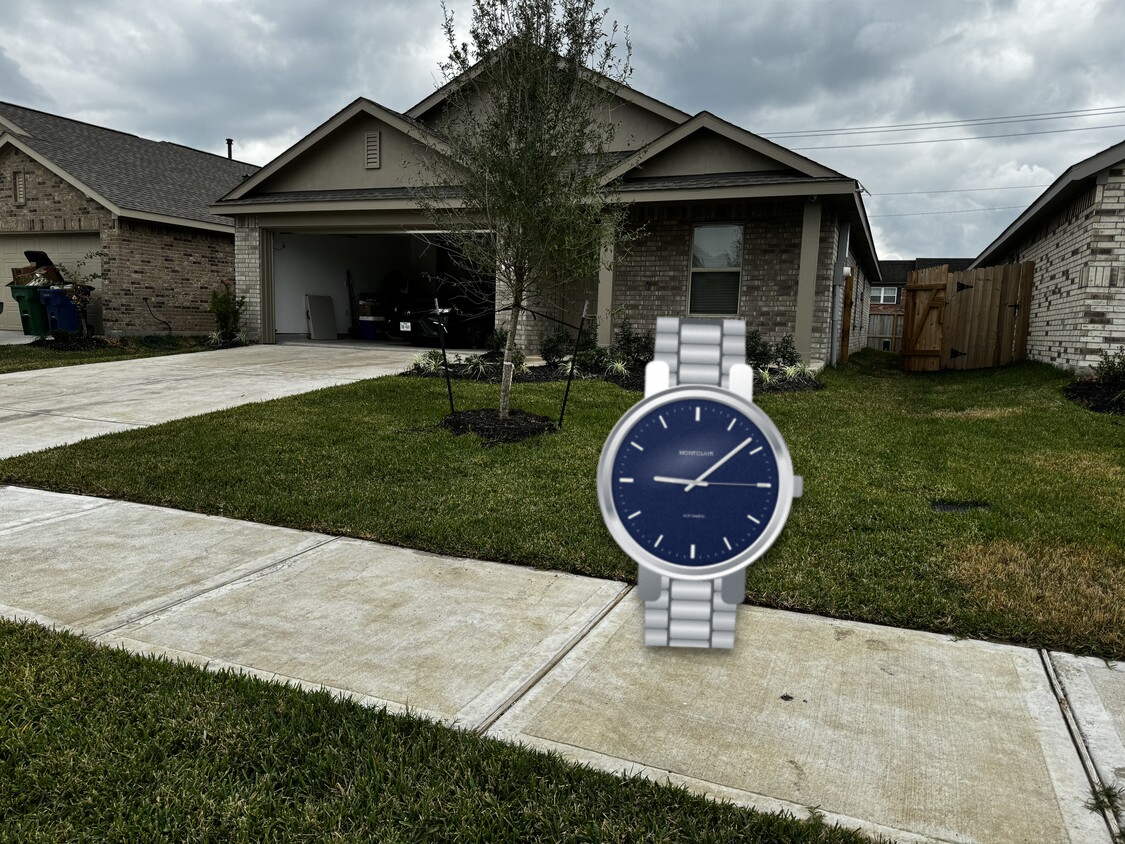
9:08:15
